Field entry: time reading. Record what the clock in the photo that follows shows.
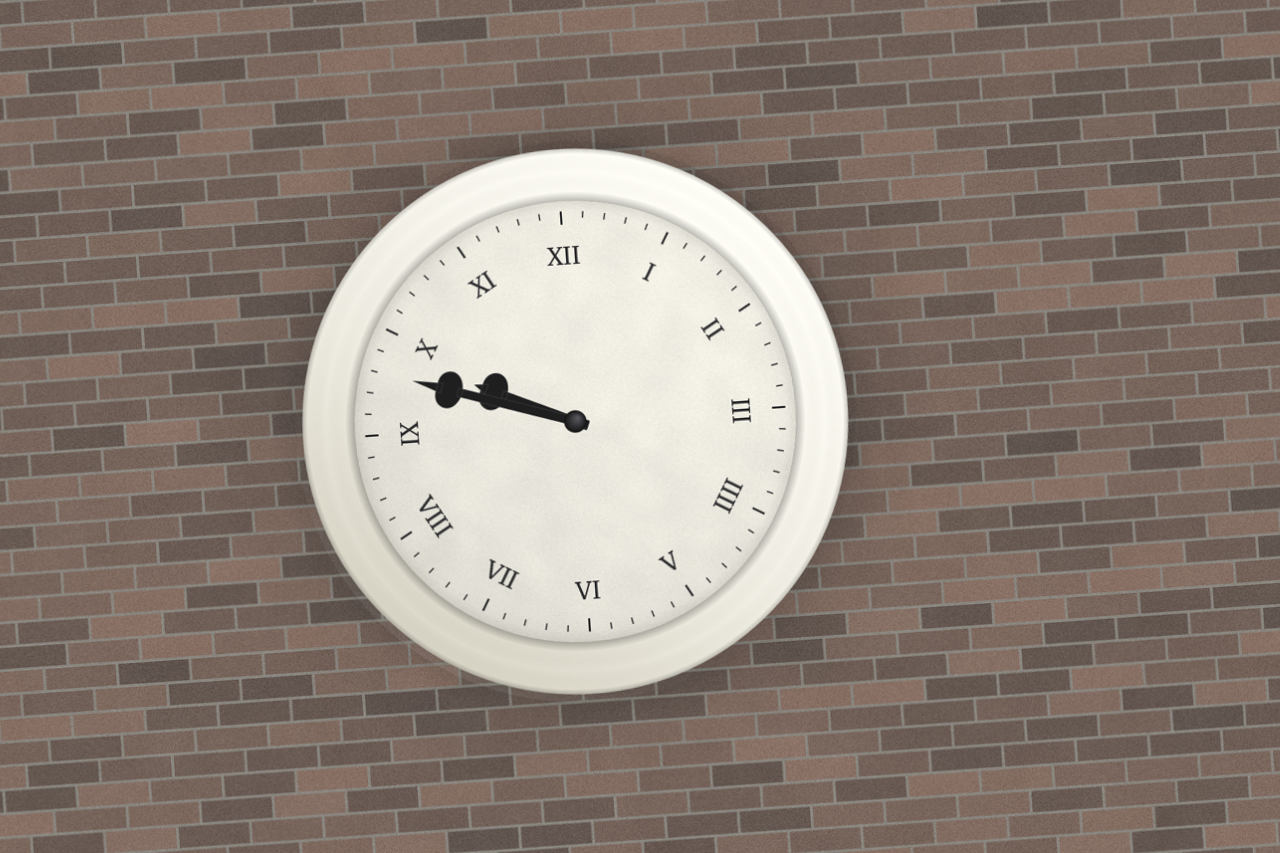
9:48
